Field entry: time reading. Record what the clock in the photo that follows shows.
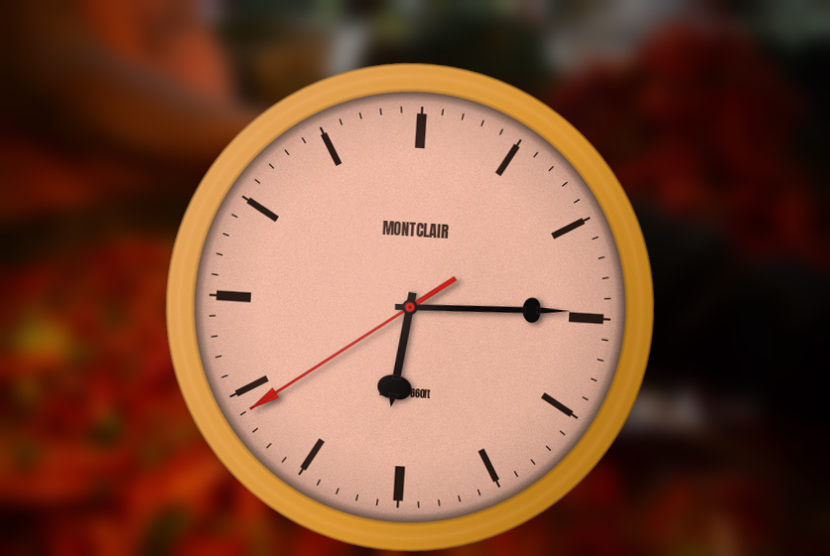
6:14:39
